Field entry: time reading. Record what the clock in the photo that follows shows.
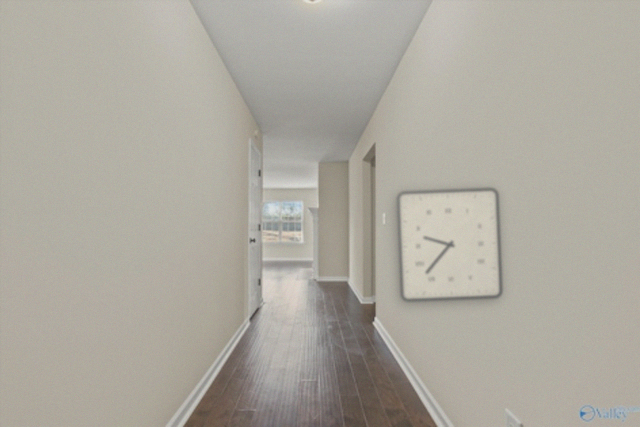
9:37
